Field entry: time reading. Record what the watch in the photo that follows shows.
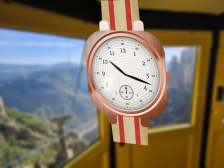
10:18
